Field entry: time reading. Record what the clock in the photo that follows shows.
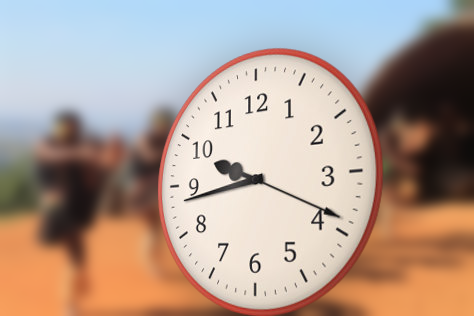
9:43:19
